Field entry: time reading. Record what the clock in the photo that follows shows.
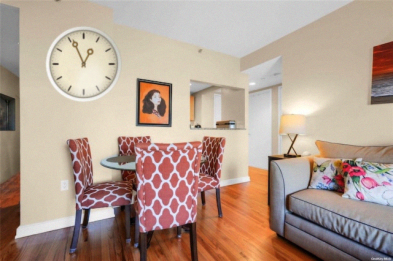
12:56
